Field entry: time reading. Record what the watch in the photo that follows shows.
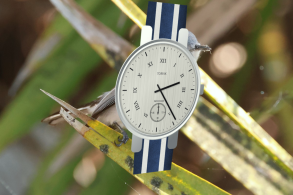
2:24
